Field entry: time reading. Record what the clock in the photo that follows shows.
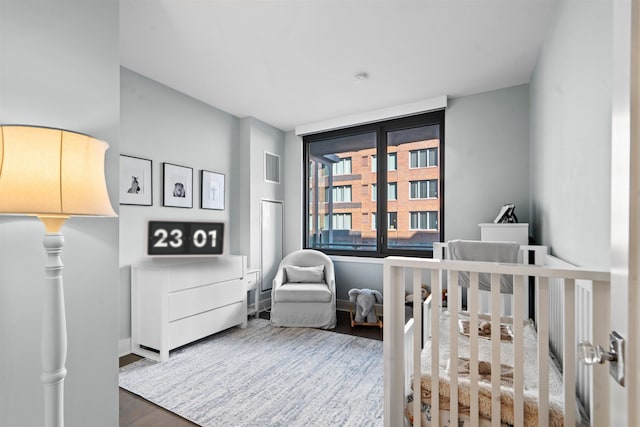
23:01
